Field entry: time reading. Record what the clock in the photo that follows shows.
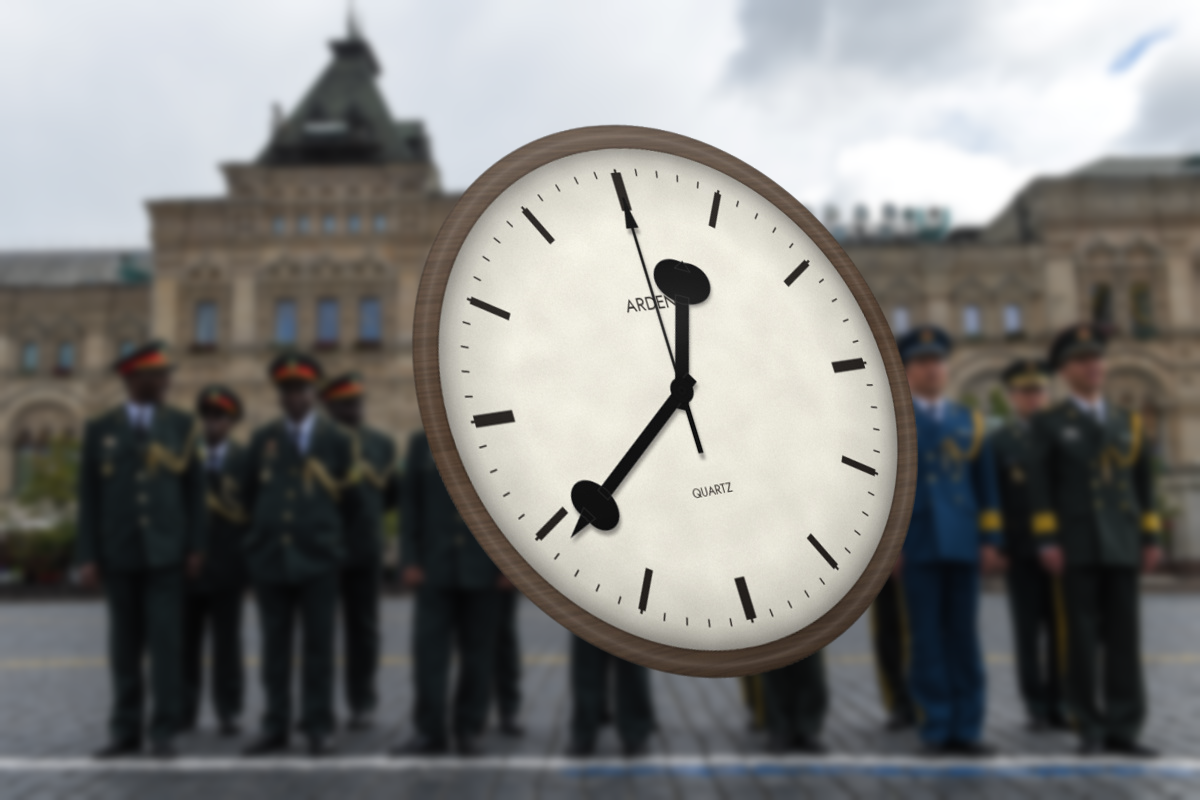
12:39:00
